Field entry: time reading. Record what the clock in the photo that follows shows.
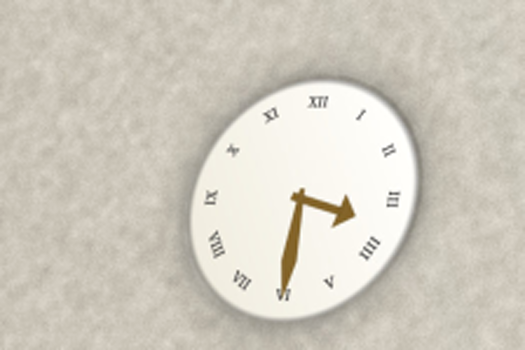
3:30
